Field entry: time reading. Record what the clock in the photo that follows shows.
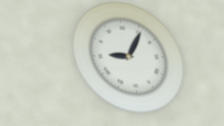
9:06
